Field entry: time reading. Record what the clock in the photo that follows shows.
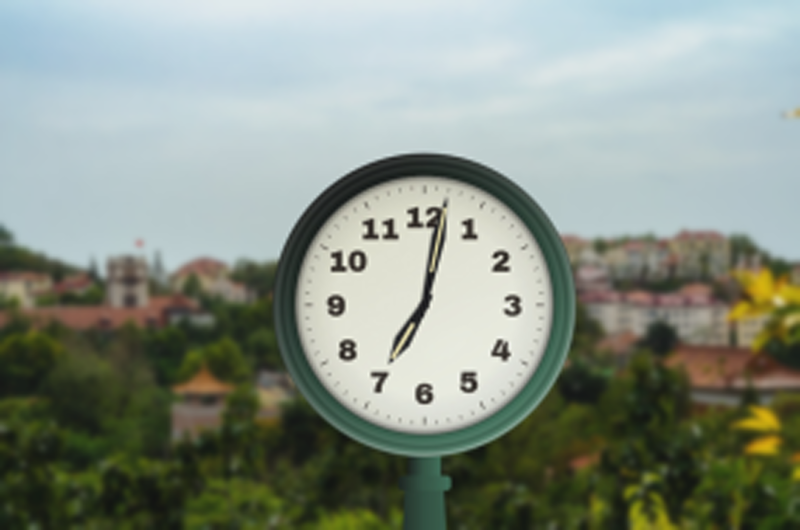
7:02
